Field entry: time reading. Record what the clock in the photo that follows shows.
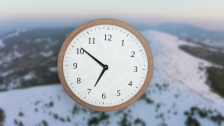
6:51
